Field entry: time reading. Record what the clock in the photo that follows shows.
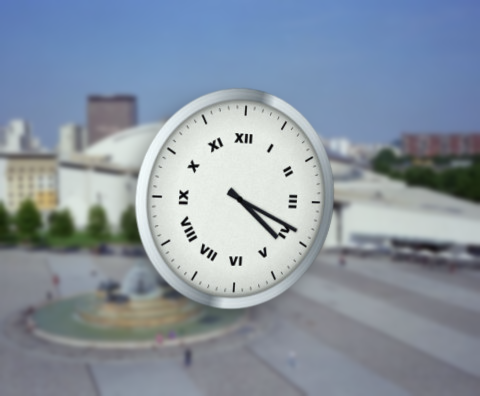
4:19
